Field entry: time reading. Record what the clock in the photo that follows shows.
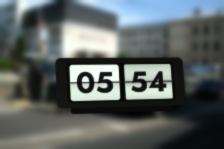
5:54
